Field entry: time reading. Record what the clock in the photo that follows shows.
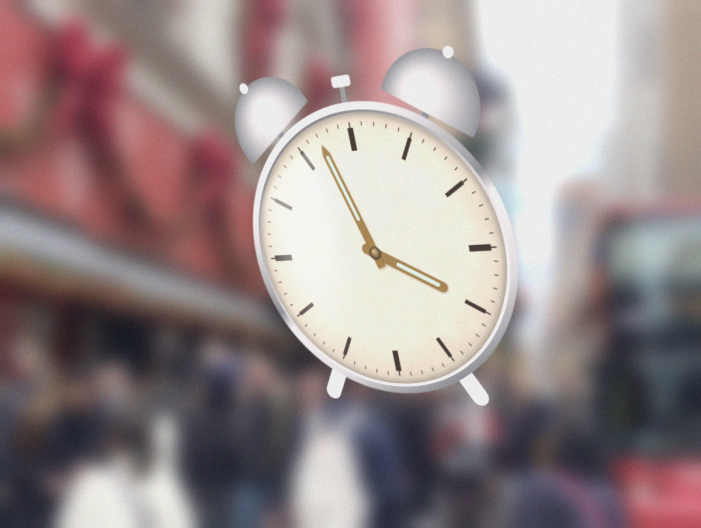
3:57
